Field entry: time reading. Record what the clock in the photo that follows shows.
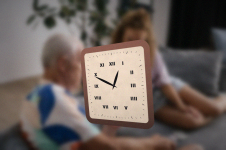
12:49
